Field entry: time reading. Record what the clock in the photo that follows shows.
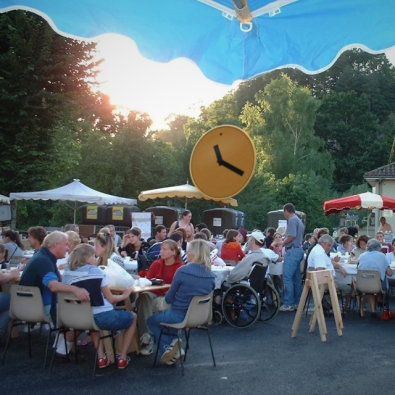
11:20
